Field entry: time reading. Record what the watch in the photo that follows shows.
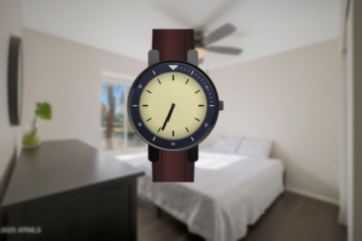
6:34
